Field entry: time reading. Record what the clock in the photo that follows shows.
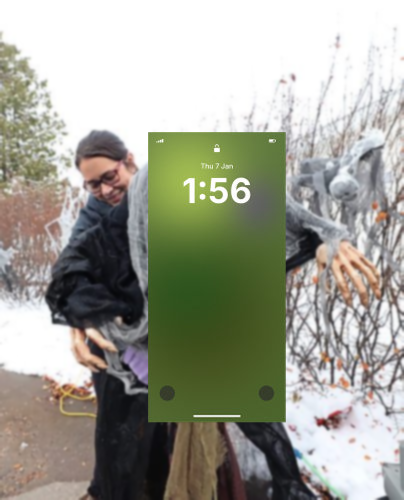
1:56
